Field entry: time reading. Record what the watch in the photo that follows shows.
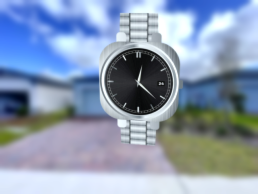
12:22
